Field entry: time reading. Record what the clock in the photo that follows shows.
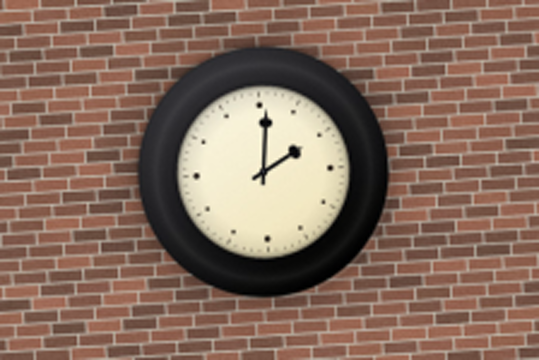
2:01
